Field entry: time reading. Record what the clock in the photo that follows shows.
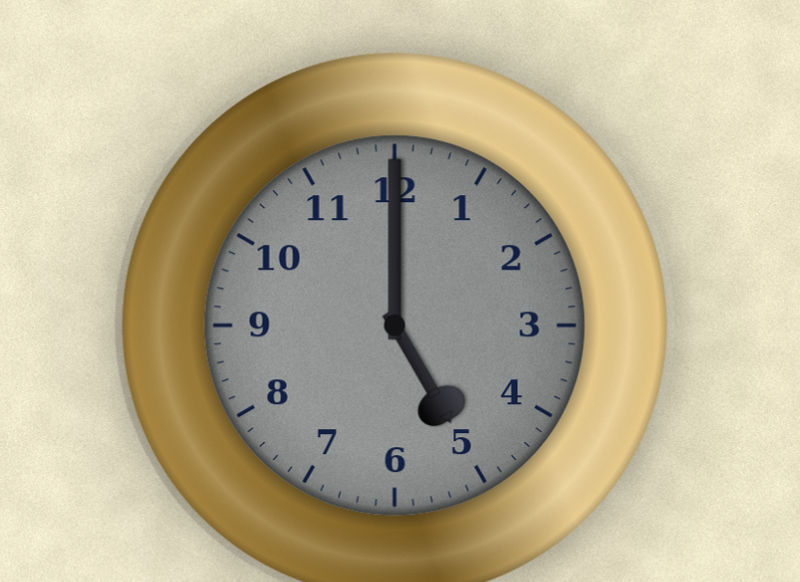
5:00
